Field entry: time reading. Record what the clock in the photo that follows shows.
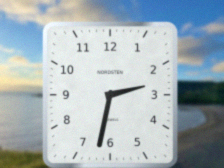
2:32
